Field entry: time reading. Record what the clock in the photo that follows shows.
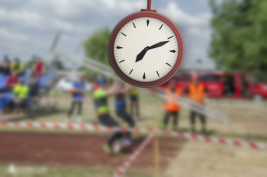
7:11
